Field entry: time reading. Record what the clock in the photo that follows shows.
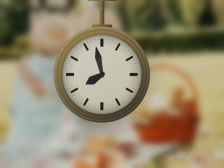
7:58
